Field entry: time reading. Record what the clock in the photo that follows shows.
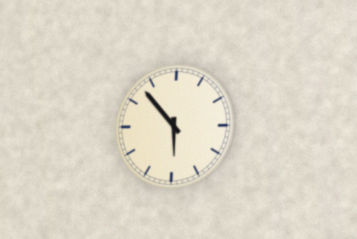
5:53
